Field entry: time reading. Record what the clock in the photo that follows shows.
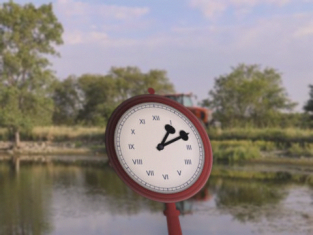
1:11
